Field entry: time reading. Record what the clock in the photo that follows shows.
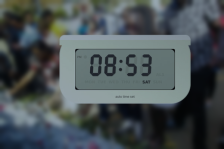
8:53
